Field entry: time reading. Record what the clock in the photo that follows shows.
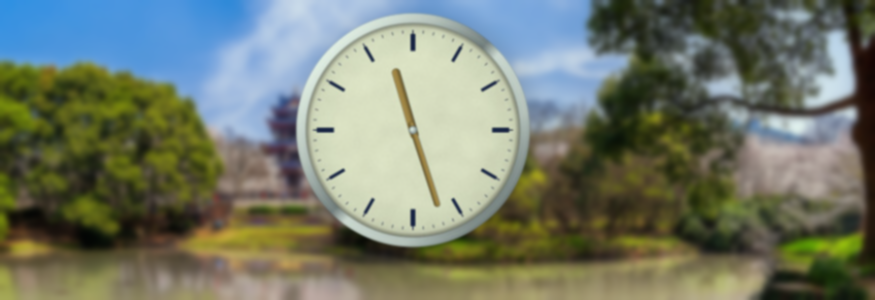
11:27
